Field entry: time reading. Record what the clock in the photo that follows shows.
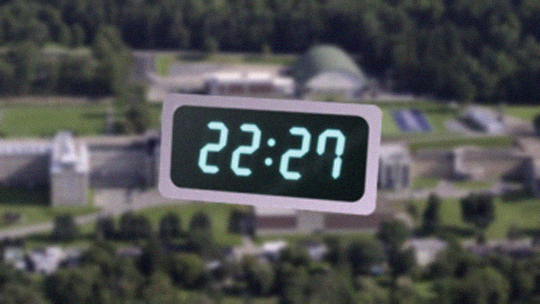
22:27
